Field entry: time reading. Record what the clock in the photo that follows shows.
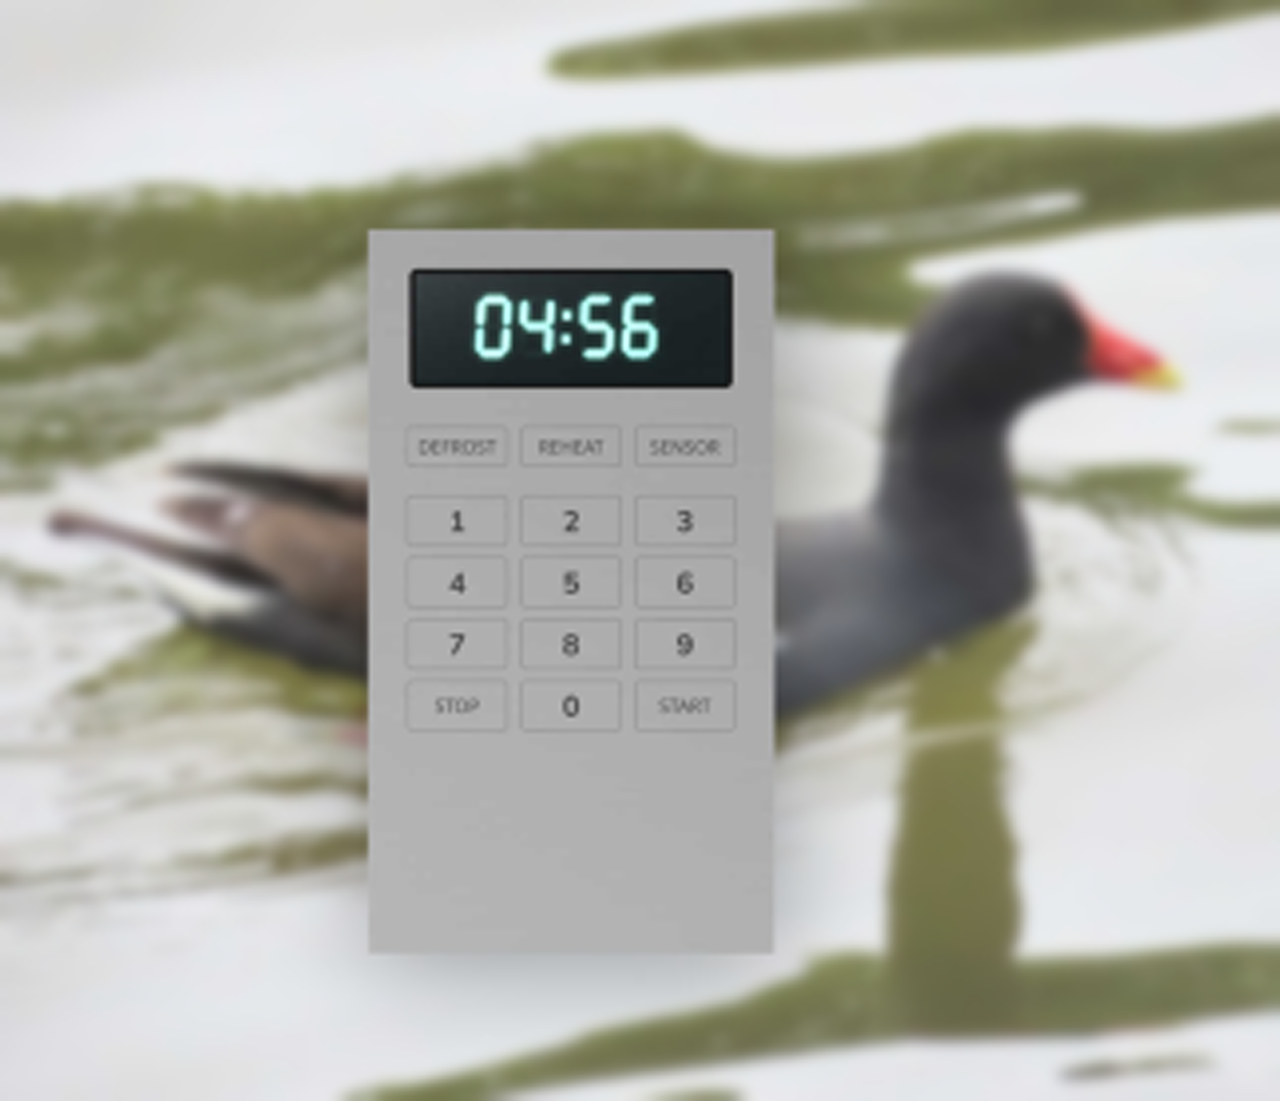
4:56
